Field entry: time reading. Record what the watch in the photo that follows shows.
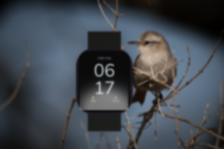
6:17
